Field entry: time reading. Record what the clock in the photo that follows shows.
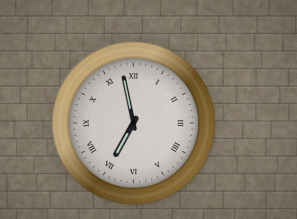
6:58
